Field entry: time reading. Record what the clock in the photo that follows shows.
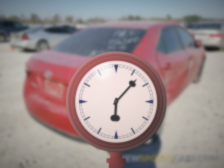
6:07
